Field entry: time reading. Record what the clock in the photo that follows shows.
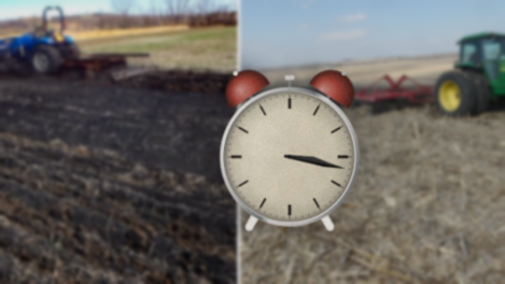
3:17
